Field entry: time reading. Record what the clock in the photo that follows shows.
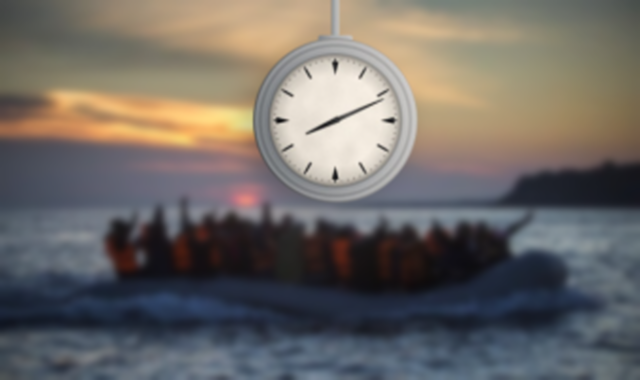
8:11
